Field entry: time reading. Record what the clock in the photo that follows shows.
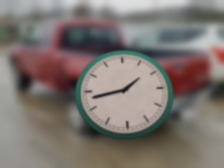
1:43
